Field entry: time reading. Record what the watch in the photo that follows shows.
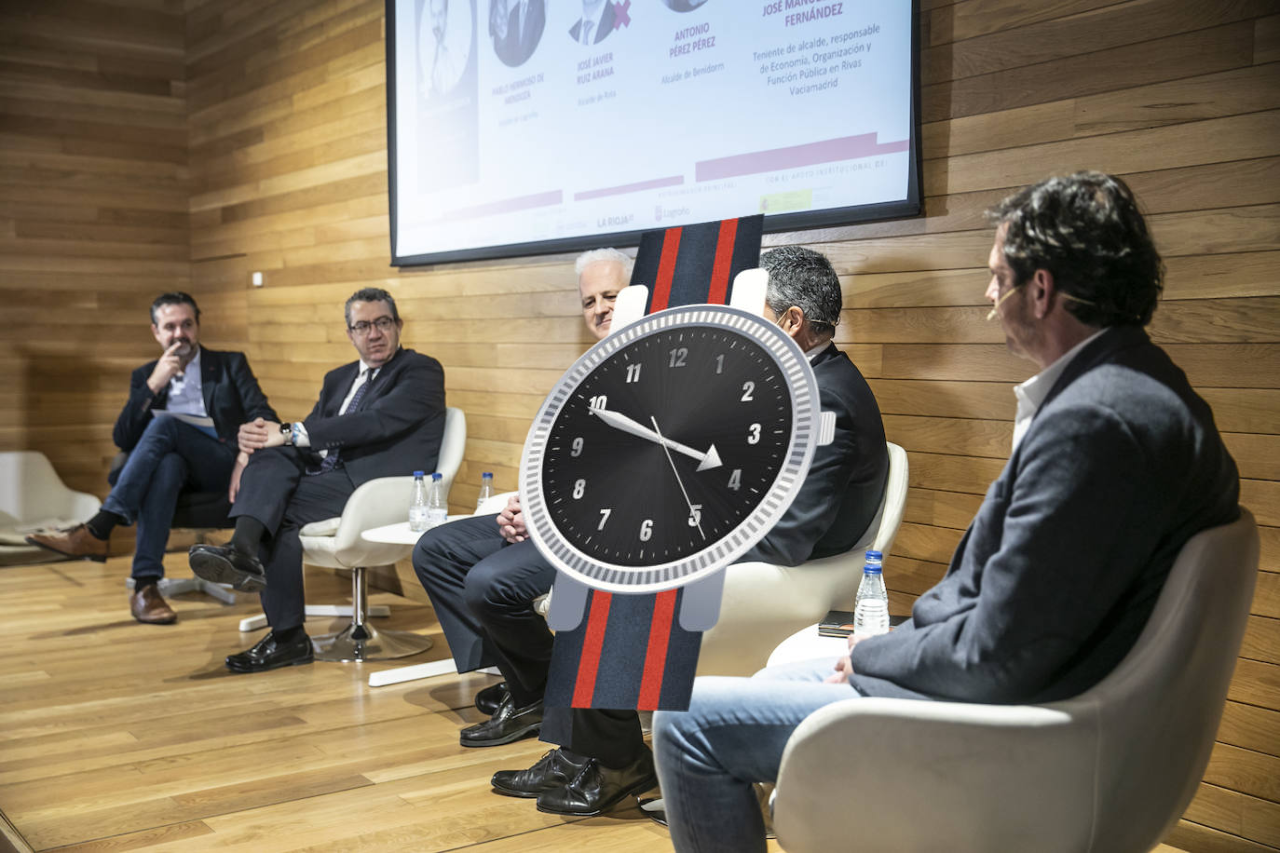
3:49:25
